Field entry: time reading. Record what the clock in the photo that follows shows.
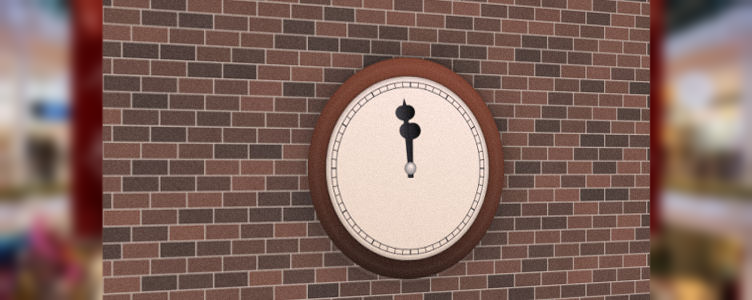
11:59
